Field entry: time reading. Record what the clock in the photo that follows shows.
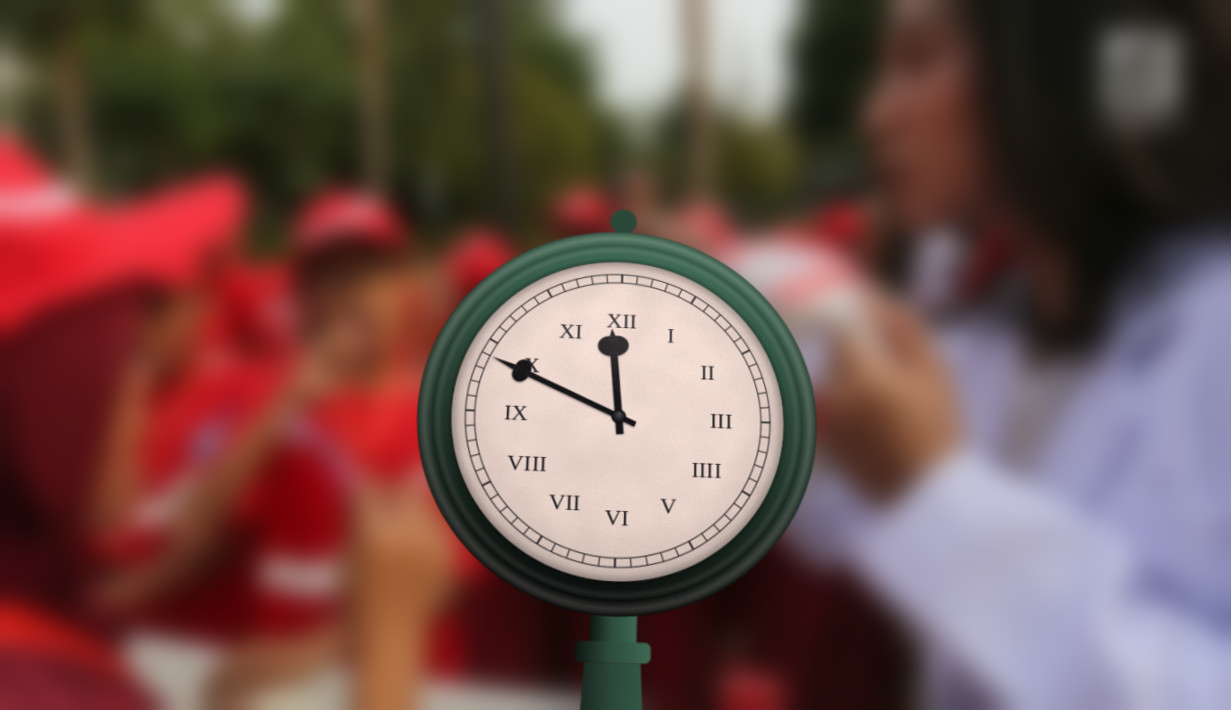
11:49
